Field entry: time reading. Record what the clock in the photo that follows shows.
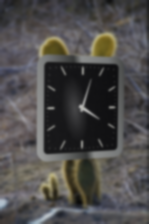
4:03
